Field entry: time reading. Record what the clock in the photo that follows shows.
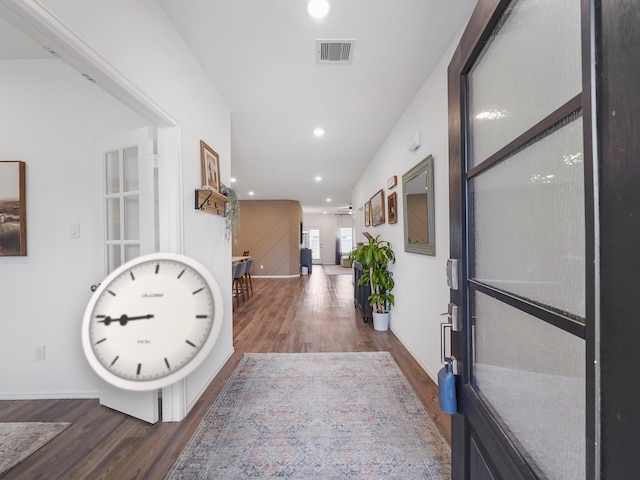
8:44
